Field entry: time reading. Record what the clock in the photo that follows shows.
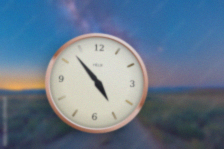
4:53
